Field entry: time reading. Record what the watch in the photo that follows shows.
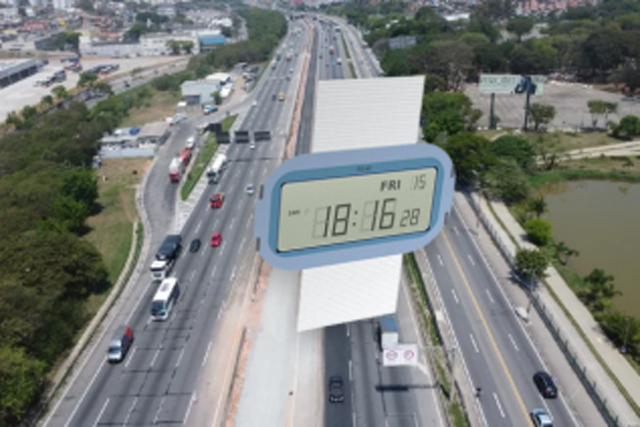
18:16:28
